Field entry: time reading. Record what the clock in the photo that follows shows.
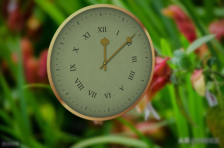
12:09
